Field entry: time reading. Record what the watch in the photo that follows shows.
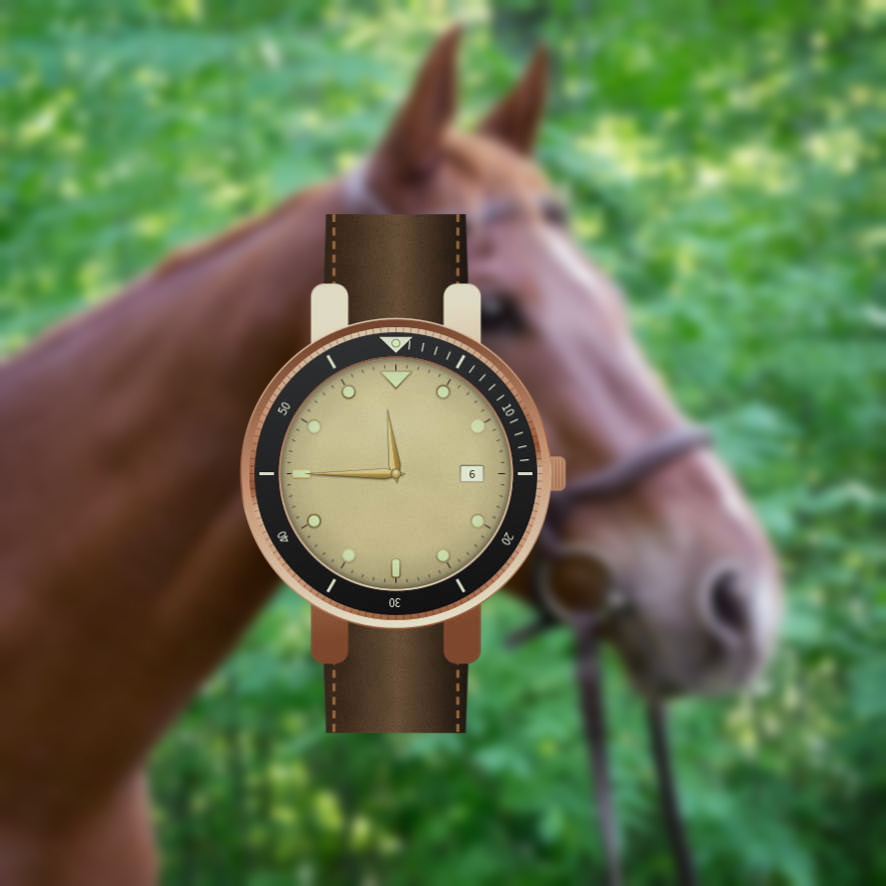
11:45
